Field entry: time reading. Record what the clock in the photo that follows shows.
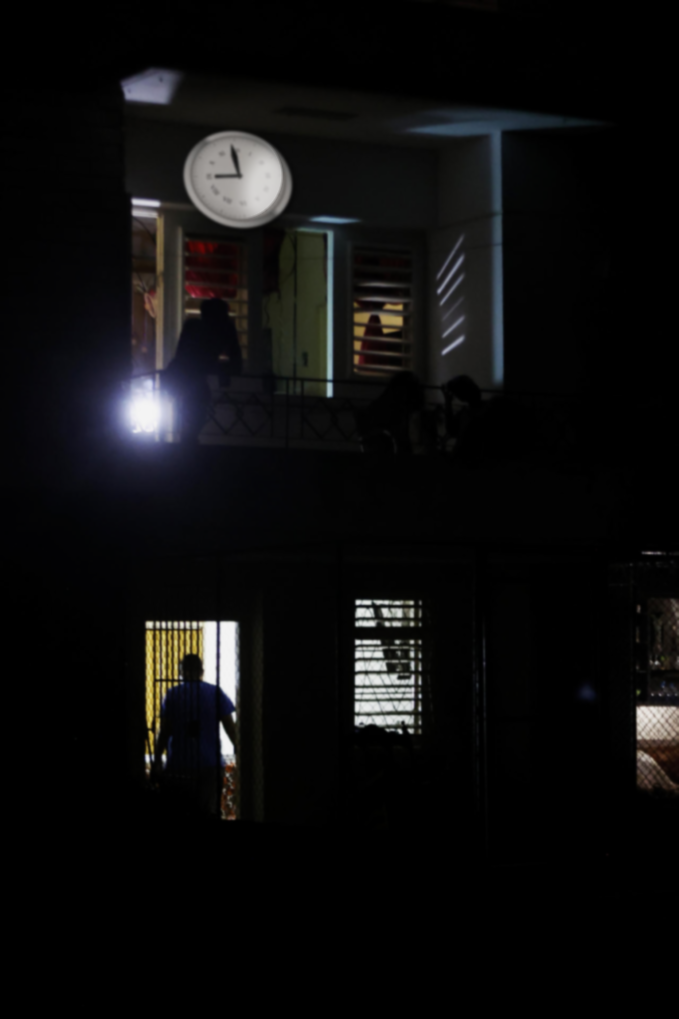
8:59
